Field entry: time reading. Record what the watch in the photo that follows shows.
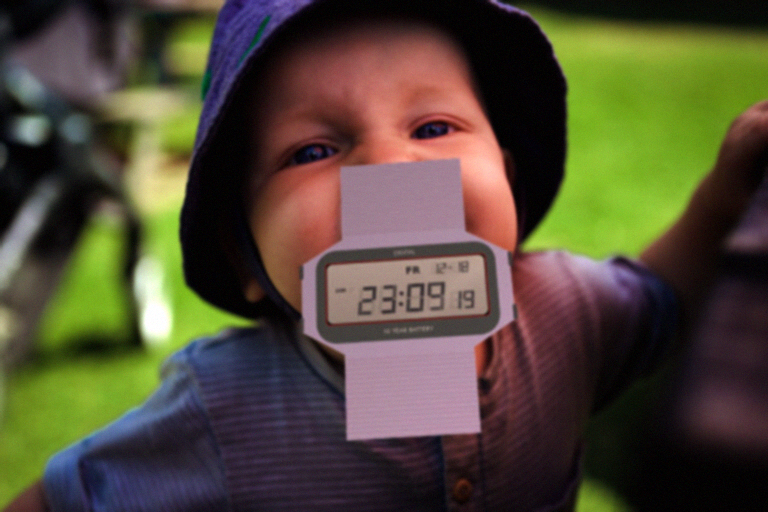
23:09:19
